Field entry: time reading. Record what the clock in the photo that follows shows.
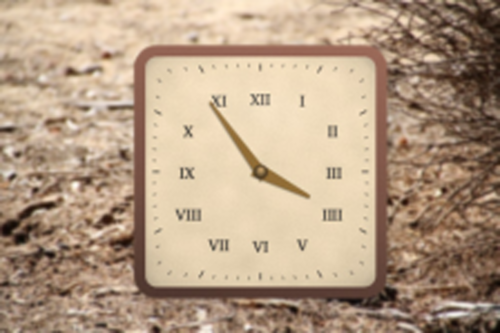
3:54
